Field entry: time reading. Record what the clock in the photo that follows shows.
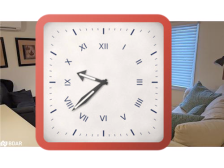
9:38
